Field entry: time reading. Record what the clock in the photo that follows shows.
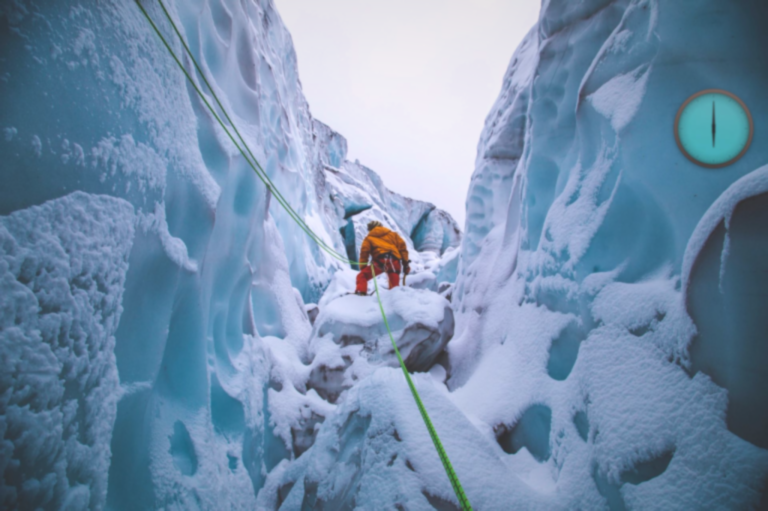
6:00
